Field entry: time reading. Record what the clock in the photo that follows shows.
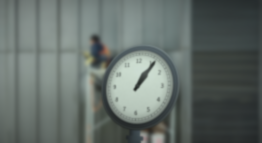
1:06
